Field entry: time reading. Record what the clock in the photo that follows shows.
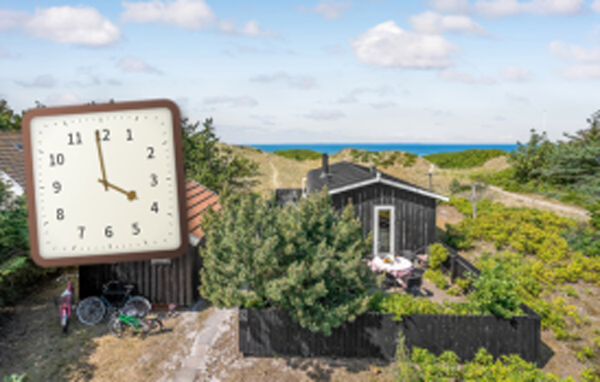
3:59
